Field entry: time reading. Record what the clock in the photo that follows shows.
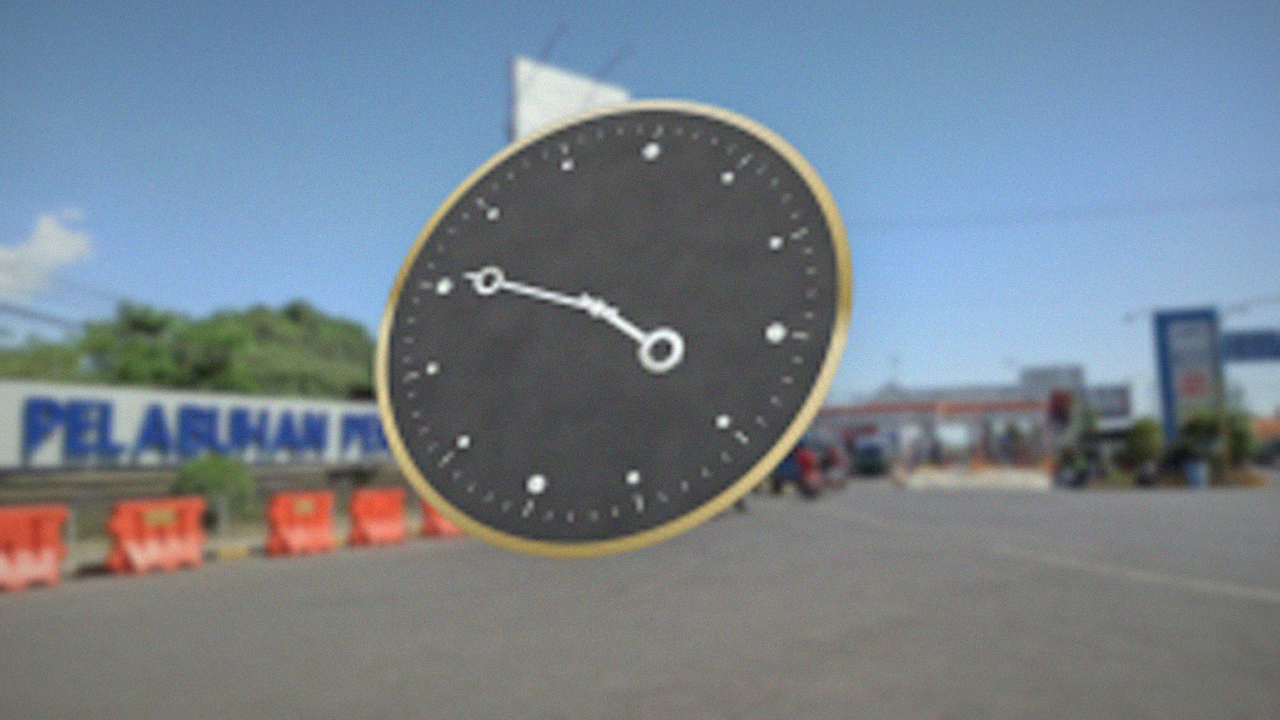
3:46
